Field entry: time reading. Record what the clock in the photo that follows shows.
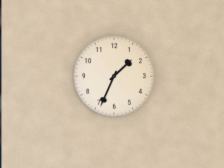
1:34
